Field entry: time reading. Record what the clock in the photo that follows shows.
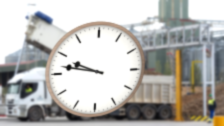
9:47
